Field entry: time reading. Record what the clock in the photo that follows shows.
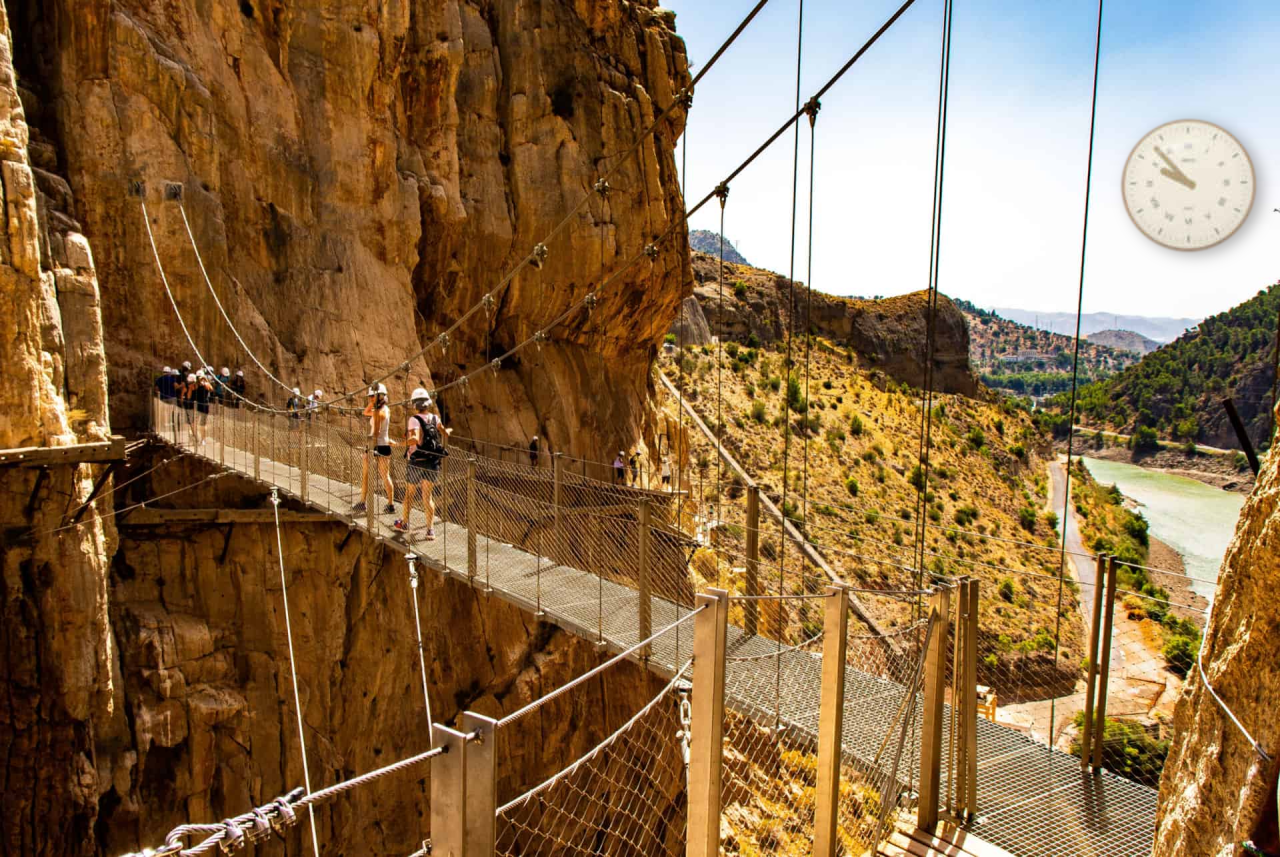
9:53
